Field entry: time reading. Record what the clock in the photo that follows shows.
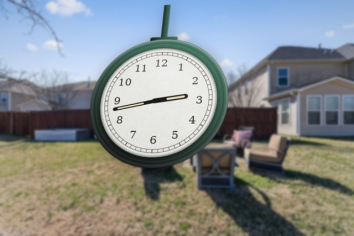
2:43
